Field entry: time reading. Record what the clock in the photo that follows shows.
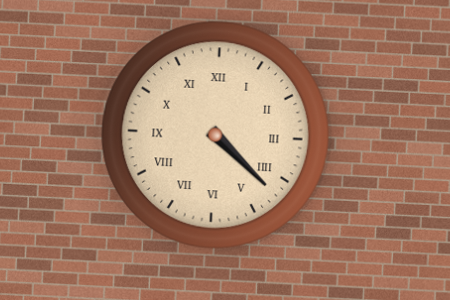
4:22
